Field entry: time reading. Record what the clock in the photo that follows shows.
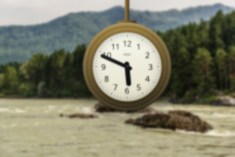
5:49
